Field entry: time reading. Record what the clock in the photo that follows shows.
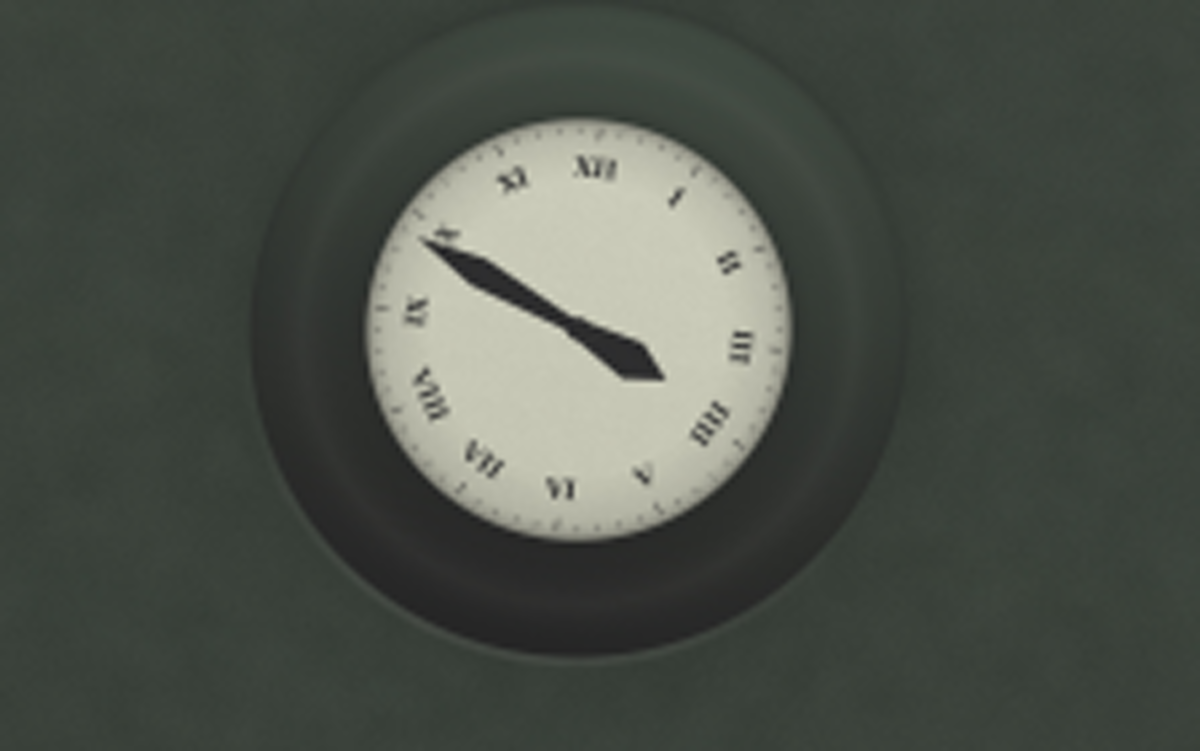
3:49
